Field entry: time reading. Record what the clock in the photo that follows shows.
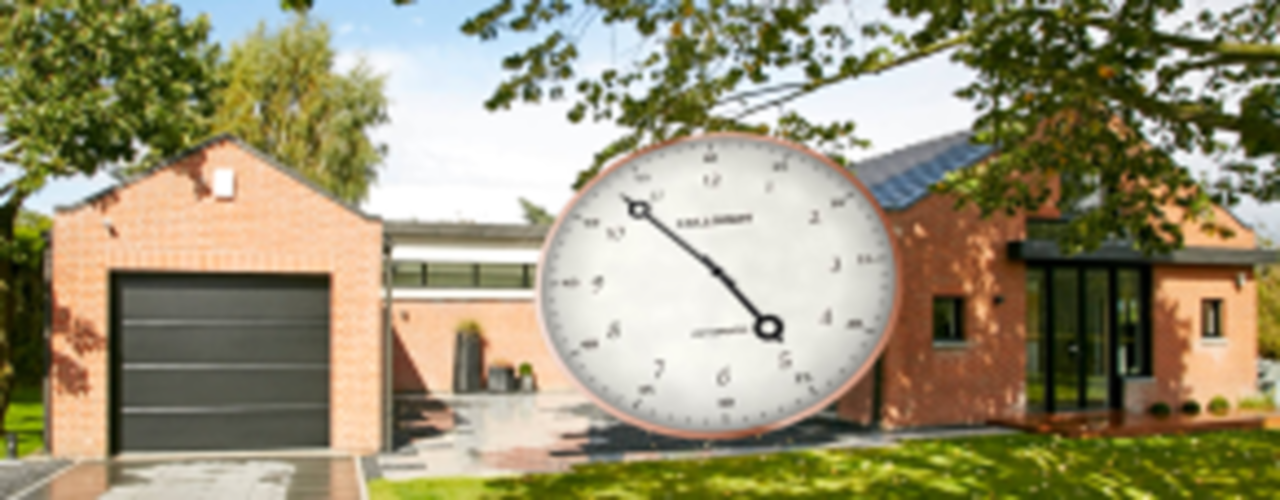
4:53
